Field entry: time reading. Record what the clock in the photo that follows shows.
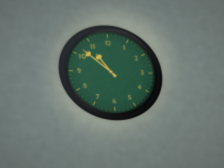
10:52
